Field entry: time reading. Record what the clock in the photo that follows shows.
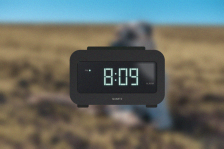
8:09
